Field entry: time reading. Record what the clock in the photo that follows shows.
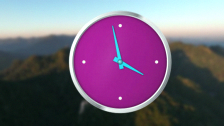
3:58
